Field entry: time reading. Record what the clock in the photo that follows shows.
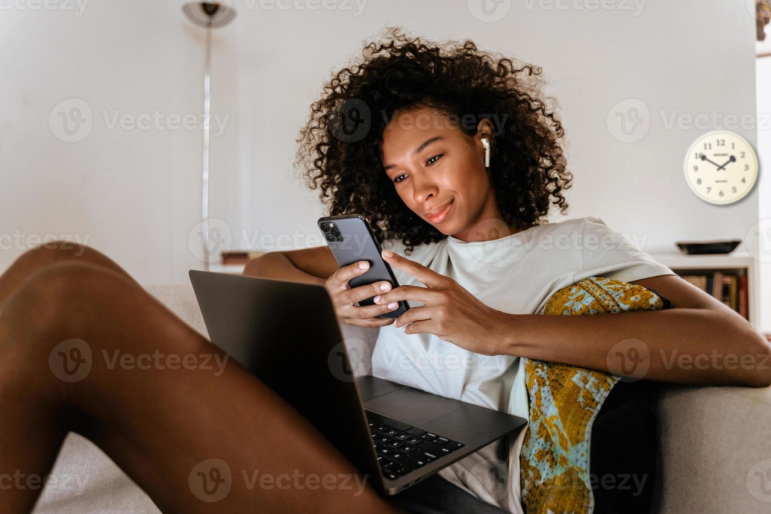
1:50
